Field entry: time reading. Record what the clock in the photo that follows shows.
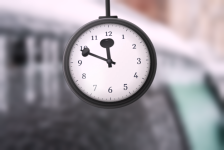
11:49
